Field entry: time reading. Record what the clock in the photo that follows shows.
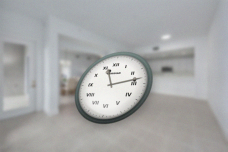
11:13
